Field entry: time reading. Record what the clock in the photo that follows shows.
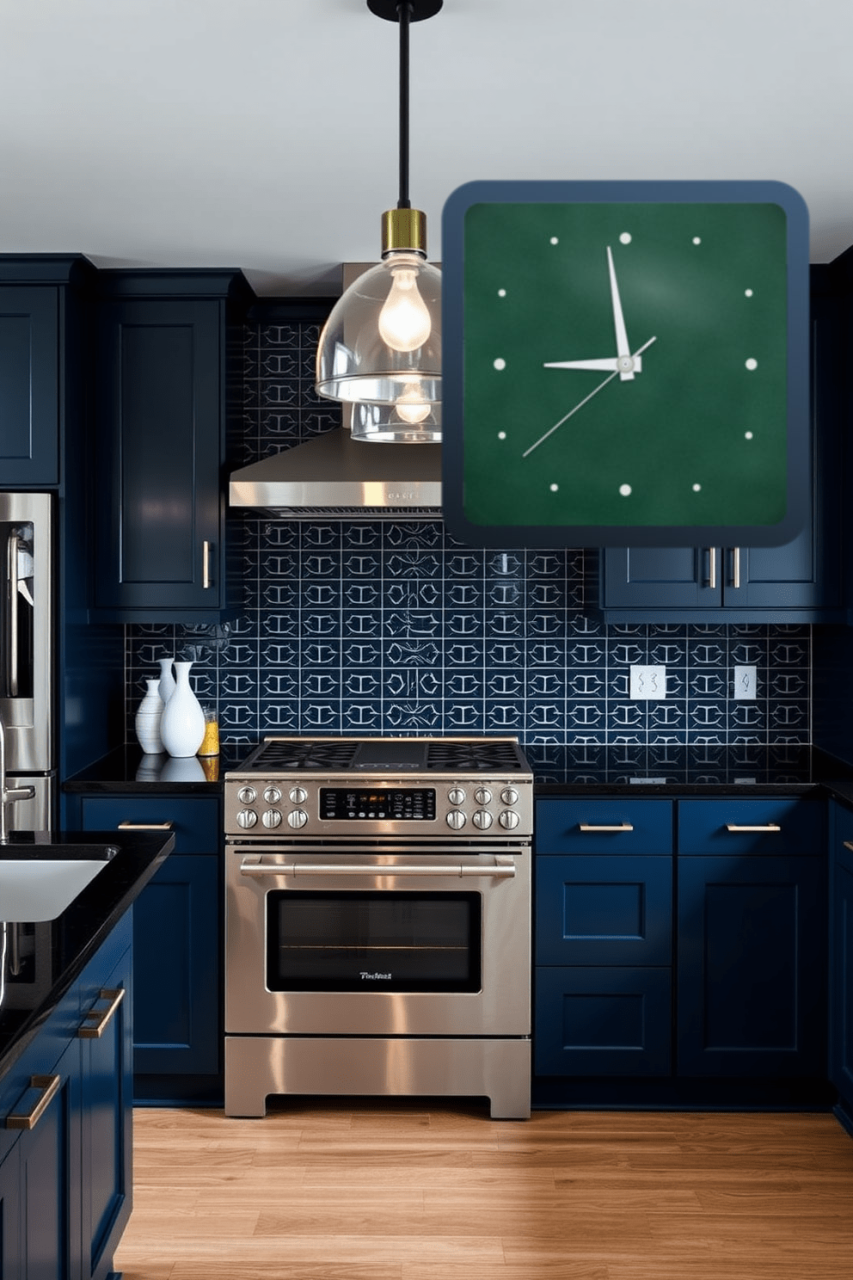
8:58:38
